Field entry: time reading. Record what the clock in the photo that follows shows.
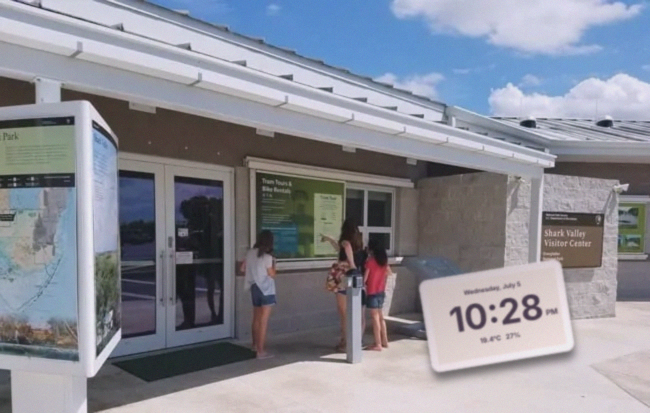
10:28
